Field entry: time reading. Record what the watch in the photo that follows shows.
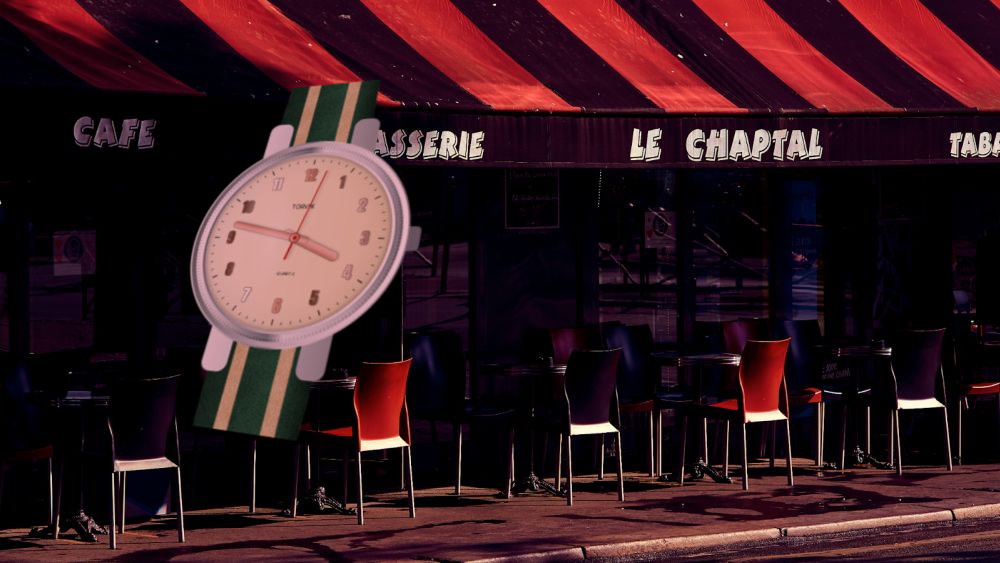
3:47:02
